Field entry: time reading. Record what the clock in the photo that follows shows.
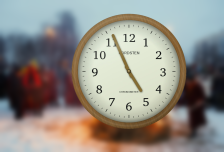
4:56
